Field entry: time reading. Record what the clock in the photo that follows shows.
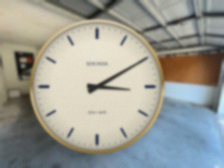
3:10
